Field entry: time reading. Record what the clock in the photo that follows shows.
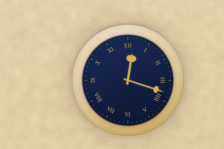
12:18
